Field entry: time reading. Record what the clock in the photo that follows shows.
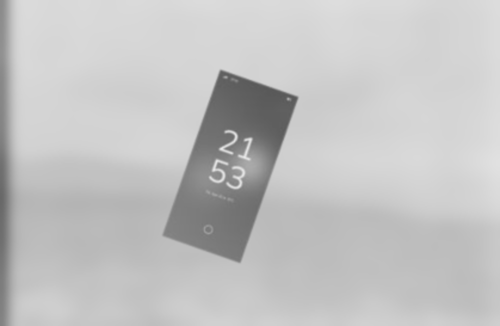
21:53
